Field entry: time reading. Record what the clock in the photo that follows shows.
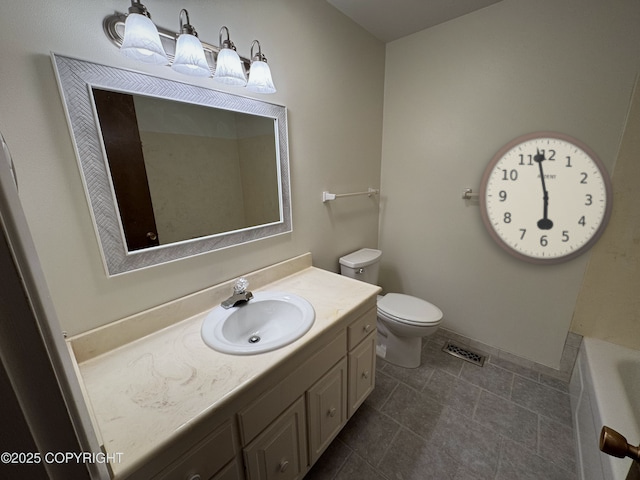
5:58
